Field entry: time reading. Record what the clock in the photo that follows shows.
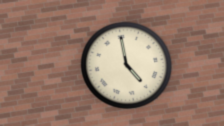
5:00
